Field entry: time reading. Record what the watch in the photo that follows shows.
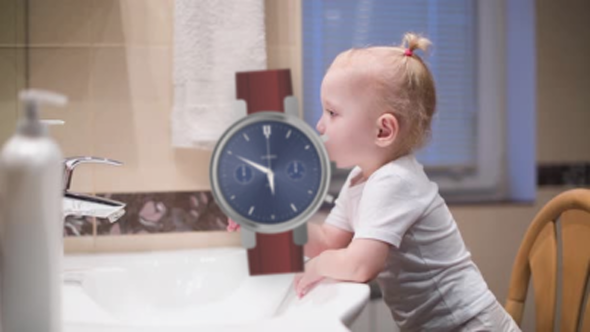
5:50
